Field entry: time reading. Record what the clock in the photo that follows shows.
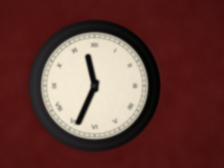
11:34
